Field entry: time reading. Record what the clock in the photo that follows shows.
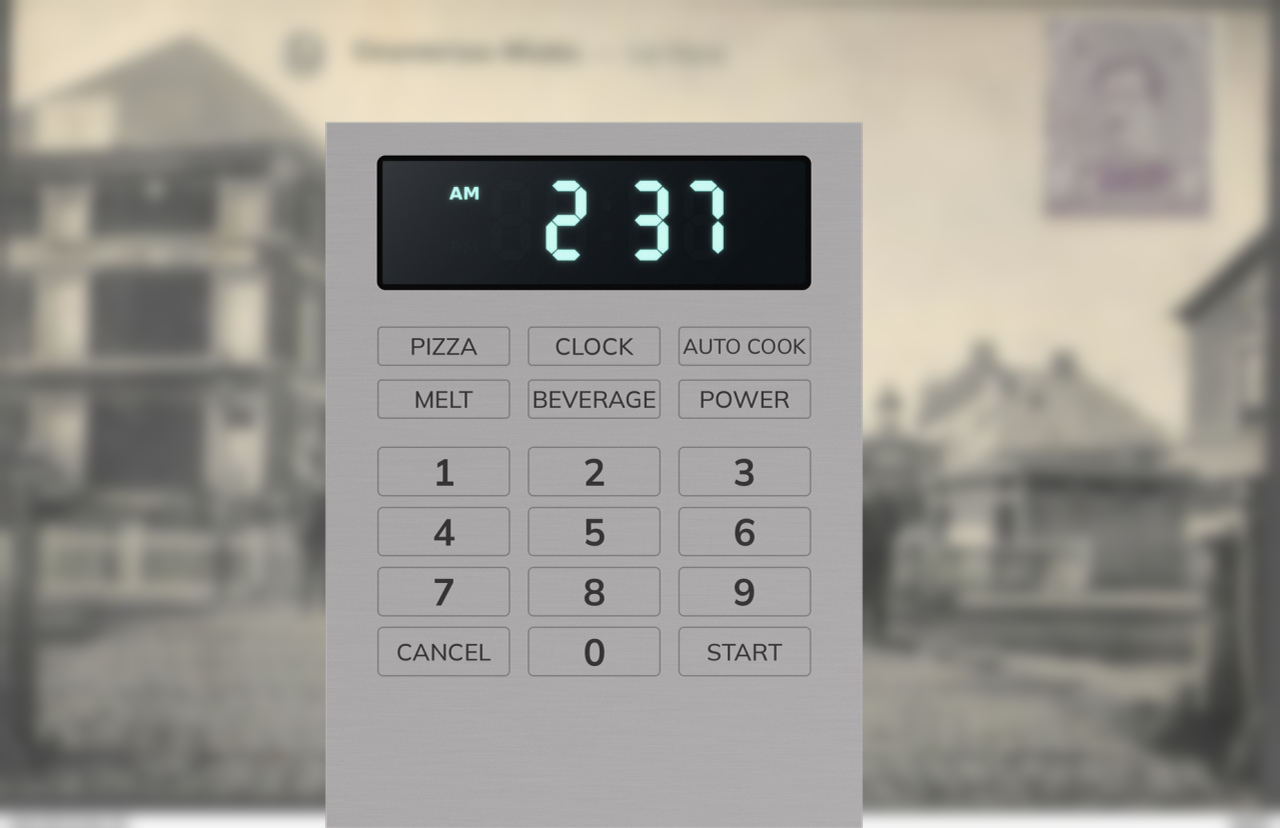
2:37
